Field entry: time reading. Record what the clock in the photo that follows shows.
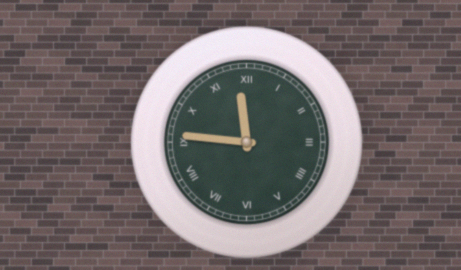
11:46
